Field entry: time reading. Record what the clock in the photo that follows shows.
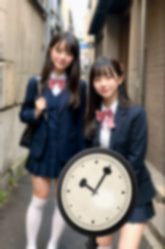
10:05
